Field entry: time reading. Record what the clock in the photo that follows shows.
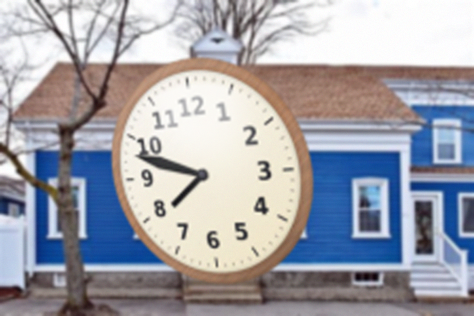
7:48
